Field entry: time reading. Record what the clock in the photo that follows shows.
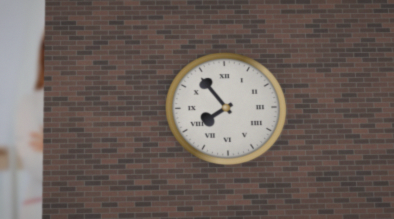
7:54
